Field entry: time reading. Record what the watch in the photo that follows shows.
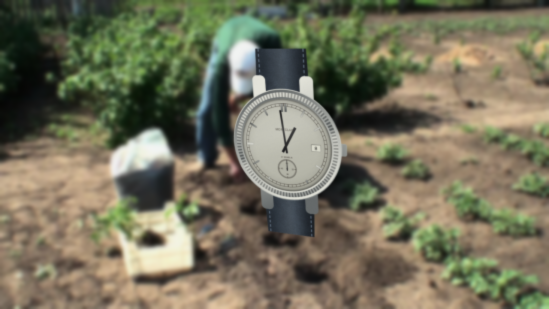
12:59
